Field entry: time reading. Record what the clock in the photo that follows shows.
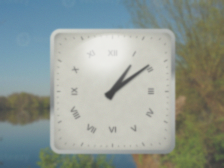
1:09
